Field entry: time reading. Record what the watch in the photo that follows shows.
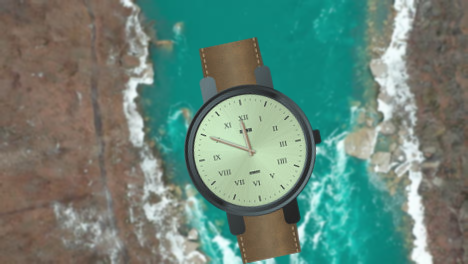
11:50
